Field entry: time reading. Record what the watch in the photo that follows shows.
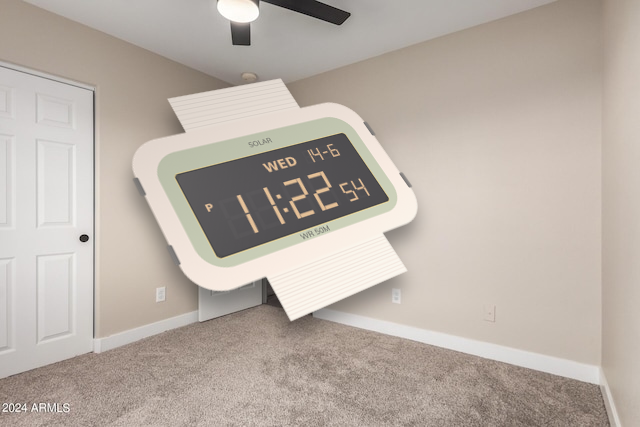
11:22:54
